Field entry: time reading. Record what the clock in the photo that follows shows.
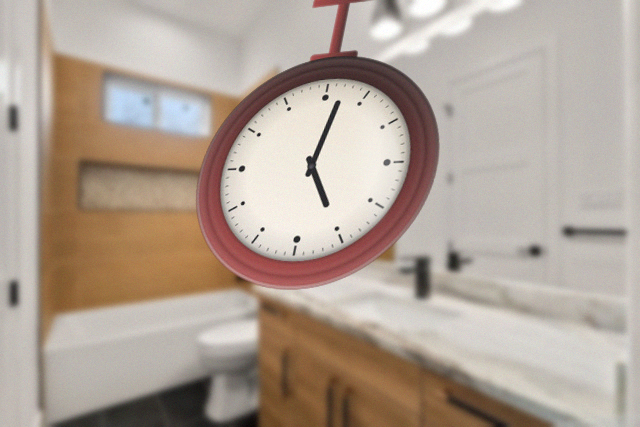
5:02
